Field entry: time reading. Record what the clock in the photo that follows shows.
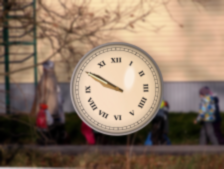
9:50
